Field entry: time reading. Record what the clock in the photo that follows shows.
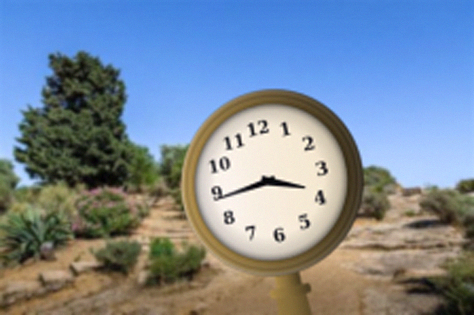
3:44
